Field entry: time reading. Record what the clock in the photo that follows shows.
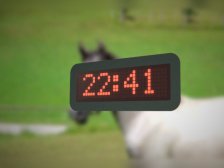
22:41
